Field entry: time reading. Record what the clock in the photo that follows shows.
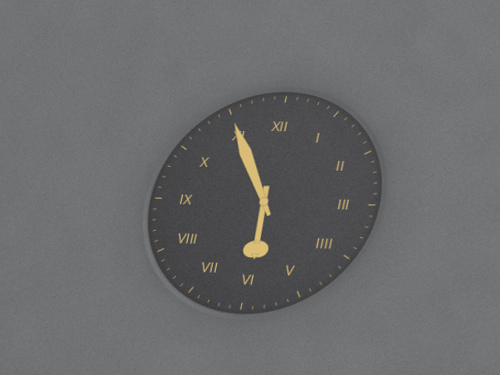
5:55
